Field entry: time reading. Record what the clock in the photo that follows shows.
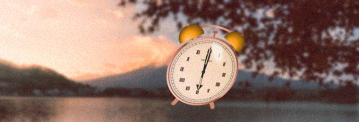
6:00
